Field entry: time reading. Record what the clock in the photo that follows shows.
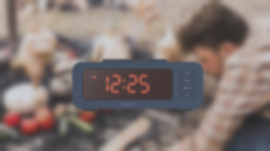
12:25
